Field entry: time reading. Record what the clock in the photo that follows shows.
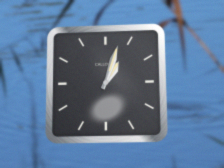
1:03
